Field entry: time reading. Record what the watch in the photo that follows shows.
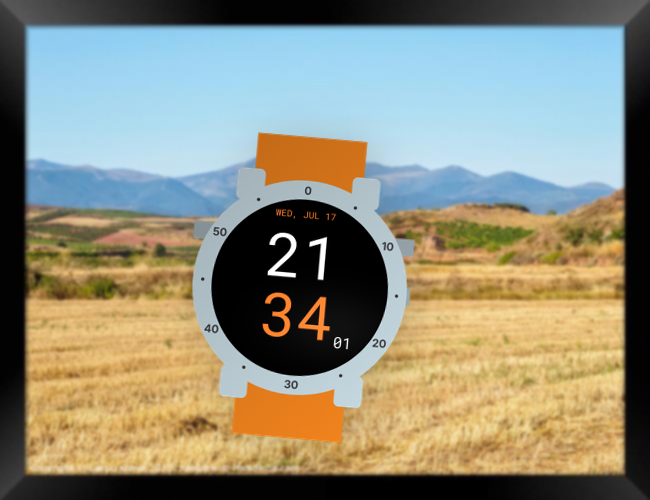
21:34:01
